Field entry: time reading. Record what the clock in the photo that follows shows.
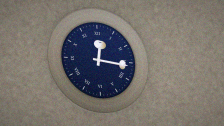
12:16
